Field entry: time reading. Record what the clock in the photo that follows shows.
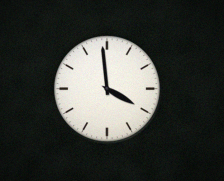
3:59
